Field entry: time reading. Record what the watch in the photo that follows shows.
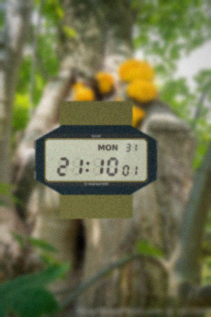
21:10:01
